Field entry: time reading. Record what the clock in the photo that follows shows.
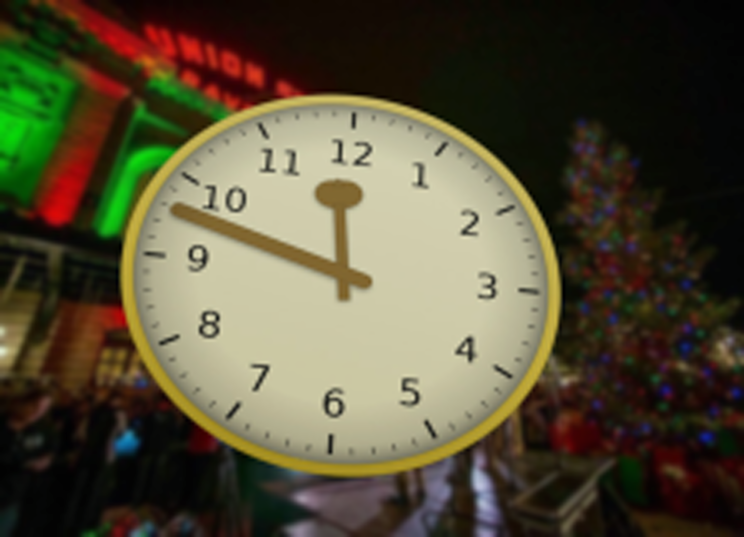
11:48
